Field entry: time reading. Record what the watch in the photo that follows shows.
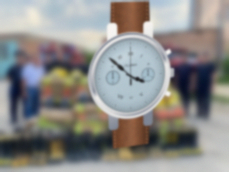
3:52
